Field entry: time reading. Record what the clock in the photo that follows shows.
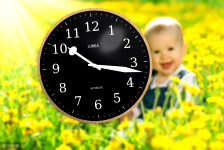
10:17
